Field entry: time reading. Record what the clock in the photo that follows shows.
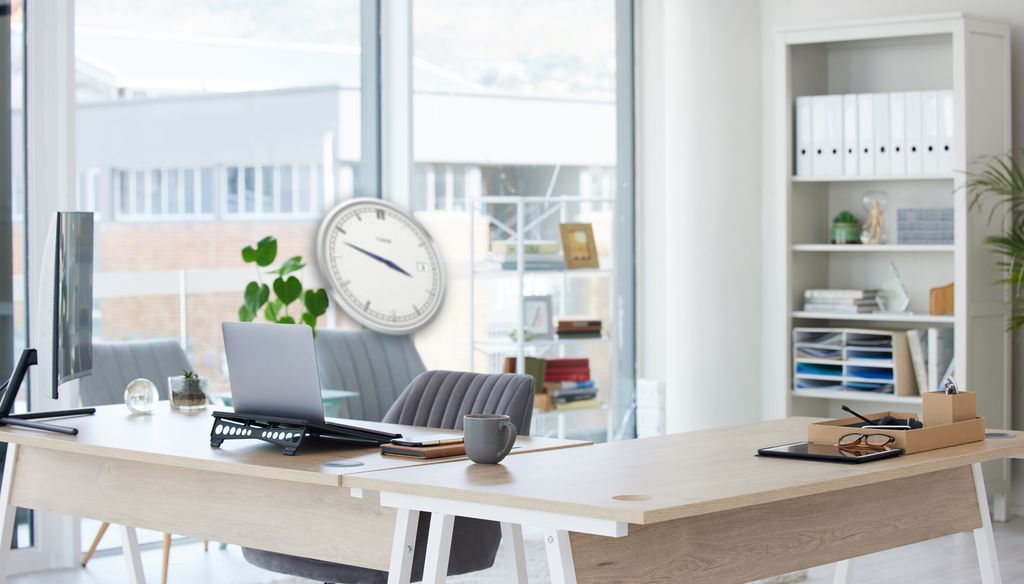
3:48
